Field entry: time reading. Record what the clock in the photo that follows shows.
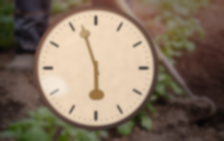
5:57
